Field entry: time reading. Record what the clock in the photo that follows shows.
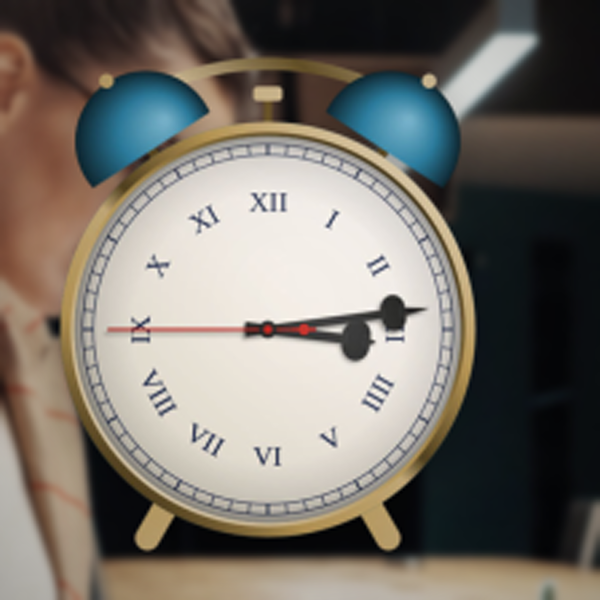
3:13:45
